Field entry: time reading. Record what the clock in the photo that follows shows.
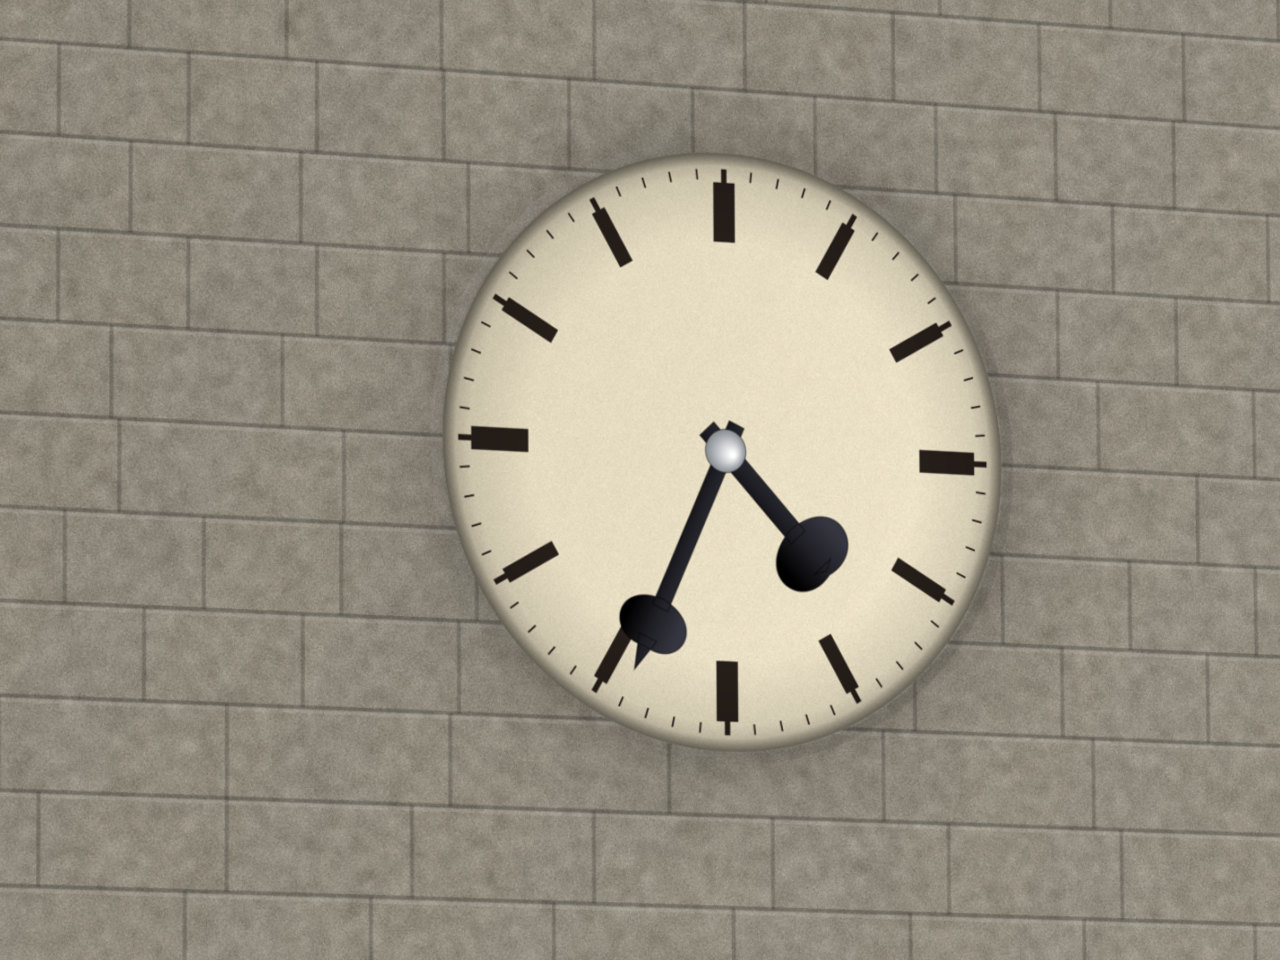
4:34
